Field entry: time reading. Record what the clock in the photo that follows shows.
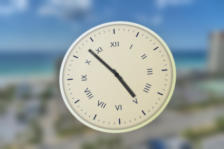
4:53
